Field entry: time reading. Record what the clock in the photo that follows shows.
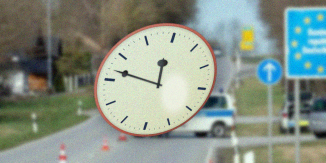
11:47
